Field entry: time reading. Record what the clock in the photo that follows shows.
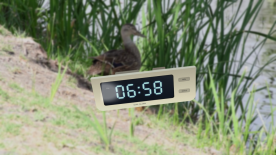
6:58
